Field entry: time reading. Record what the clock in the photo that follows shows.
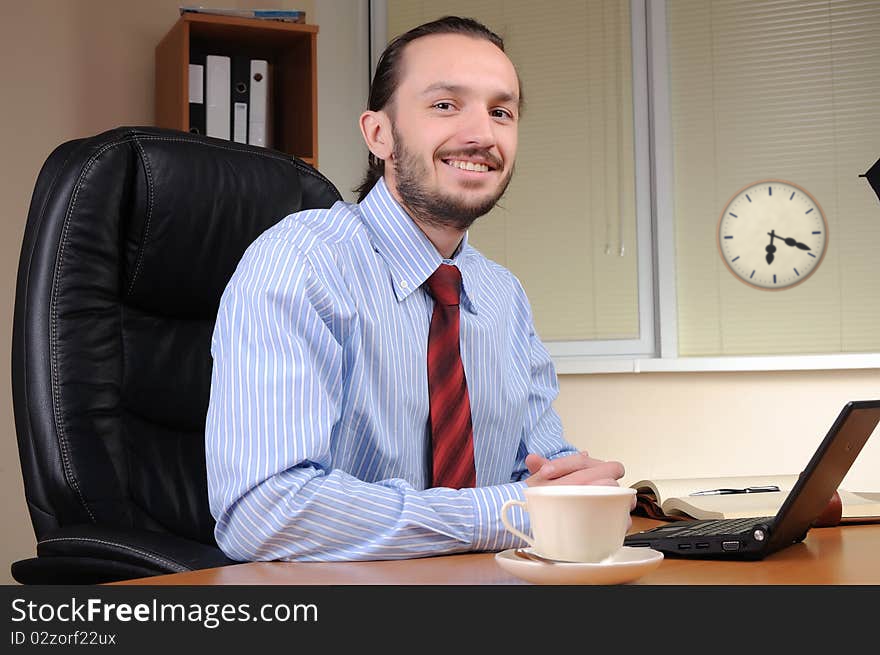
6:19
